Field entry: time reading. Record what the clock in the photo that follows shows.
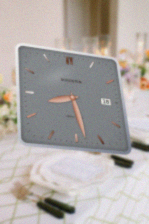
8:28
